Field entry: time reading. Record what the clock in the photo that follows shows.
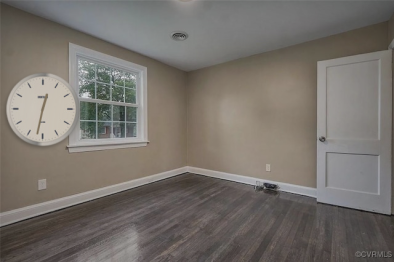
12:32
